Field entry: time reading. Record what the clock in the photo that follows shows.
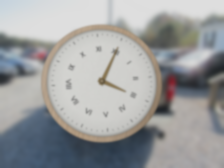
3:00
